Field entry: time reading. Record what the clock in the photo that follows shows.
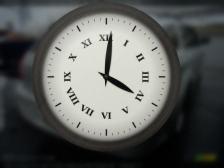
4:01
